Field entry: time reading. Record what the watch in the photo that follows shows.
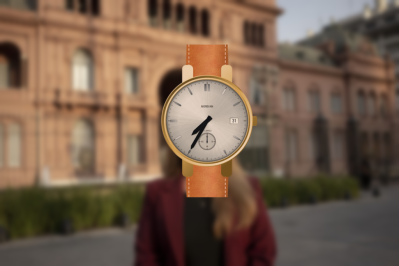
7:35
